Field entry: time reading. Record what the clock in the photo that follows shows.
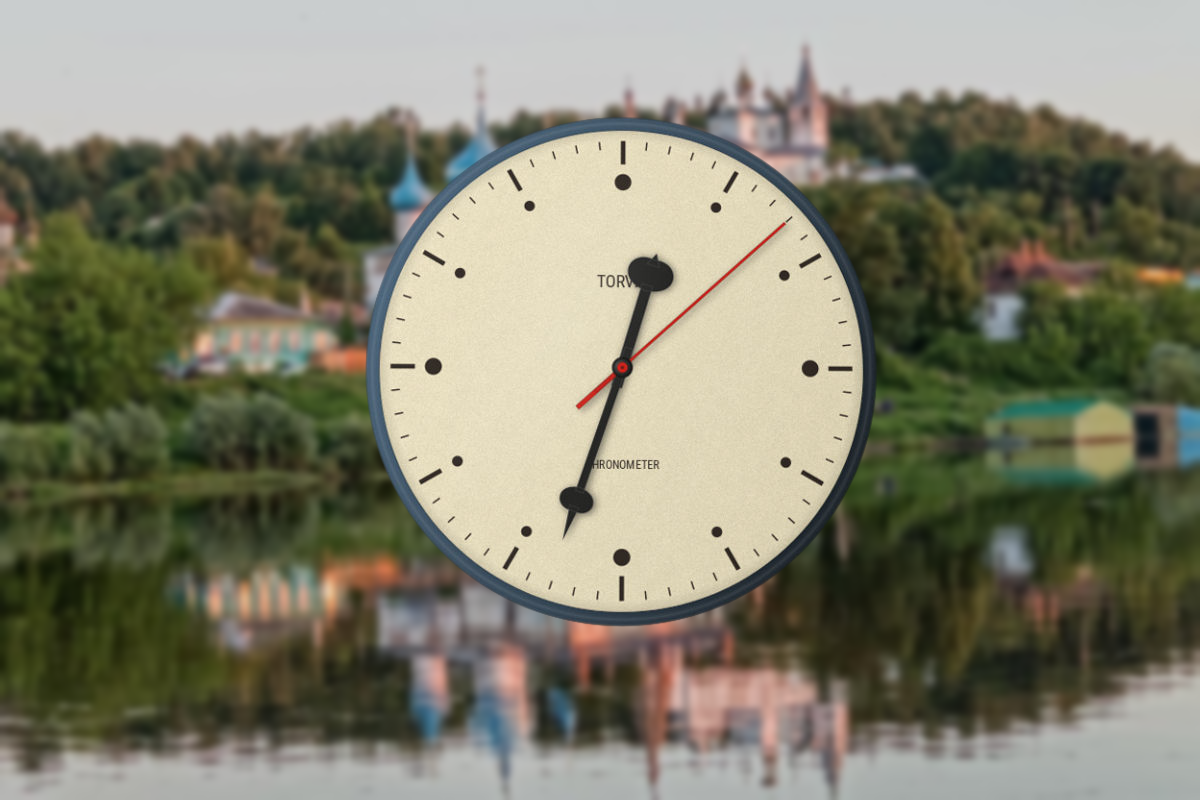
12:33:08
